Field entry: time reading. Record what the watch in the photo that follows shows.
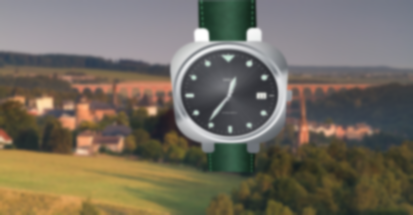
12:36
